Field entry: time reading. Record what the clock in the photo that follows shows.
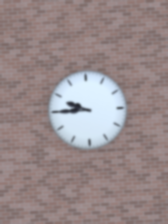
9:45
